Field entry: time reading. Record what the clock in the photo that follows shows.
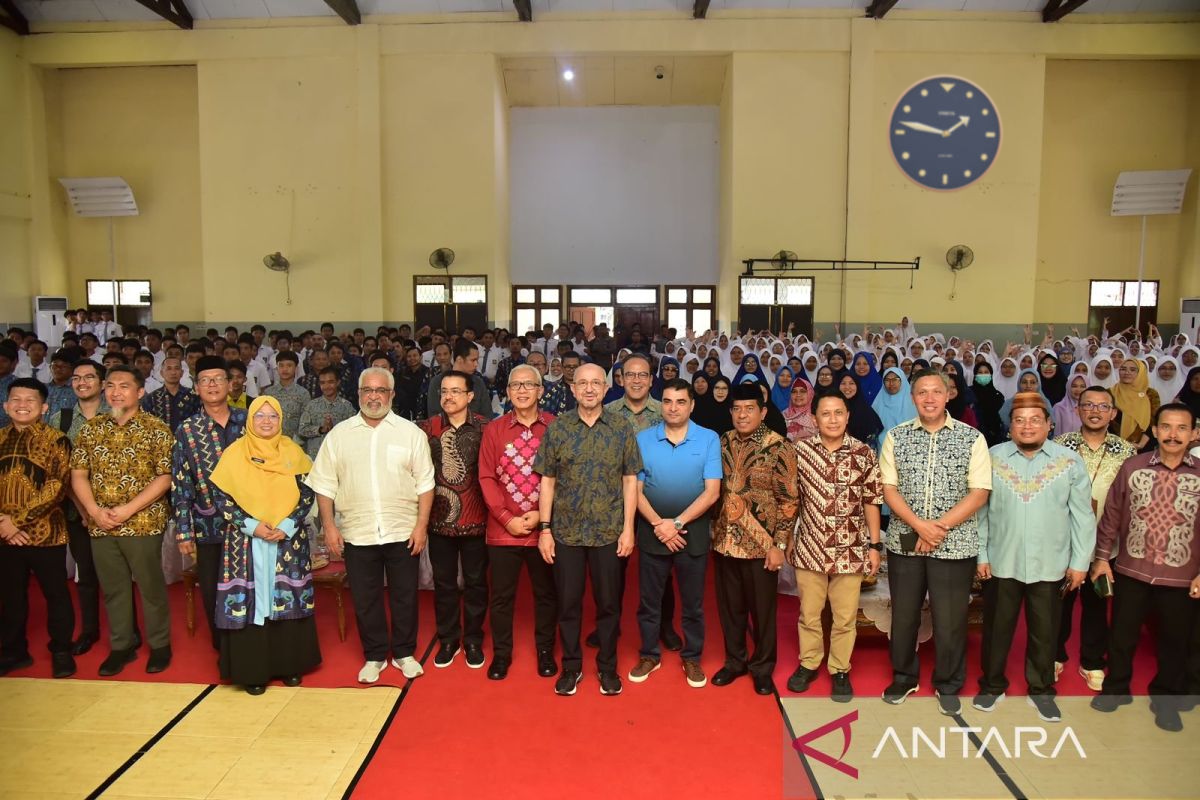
1:47
